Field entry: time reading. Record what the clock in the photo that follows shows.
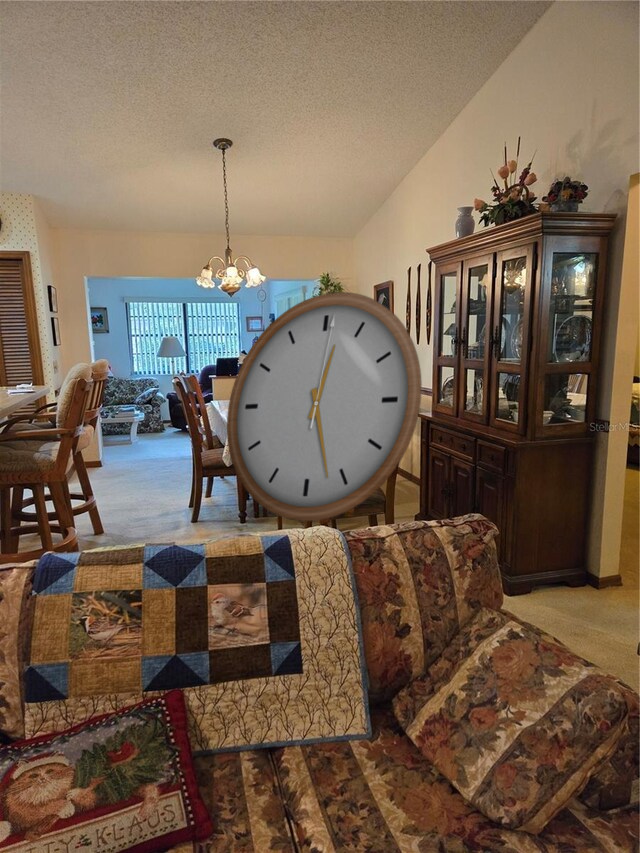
12:27:01
